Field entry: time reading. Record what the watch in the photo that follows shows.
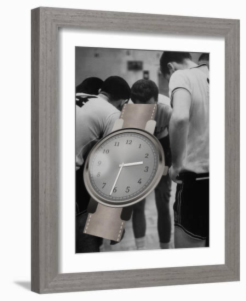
2:31
